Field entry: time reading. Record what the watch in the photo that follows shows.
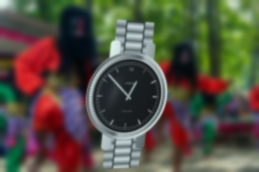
12:52
